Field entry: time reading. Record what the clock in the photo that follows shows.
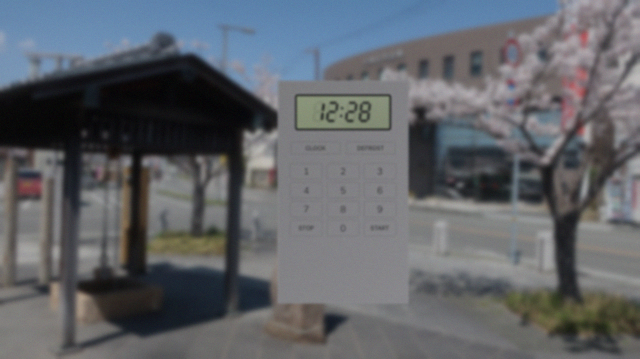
12:28
